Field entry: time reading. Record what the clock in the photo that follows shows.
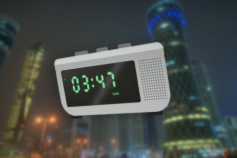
3:47
